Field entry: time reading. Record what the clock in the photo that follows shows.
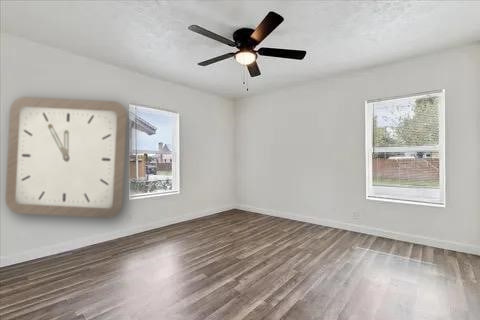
11:55
